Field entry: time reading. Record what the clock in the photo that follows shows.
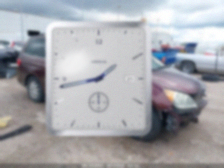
1:43
